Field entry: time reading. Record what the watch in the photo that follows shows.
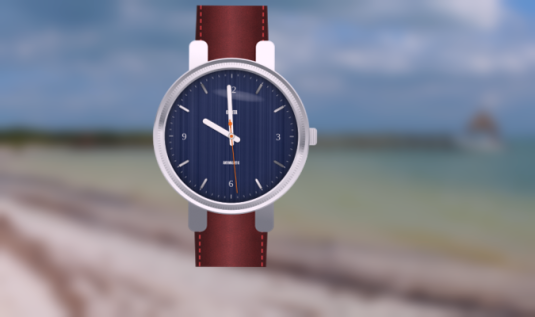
9:59:29
